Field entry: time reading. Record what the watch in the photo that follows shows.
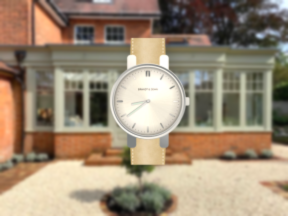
8:39
